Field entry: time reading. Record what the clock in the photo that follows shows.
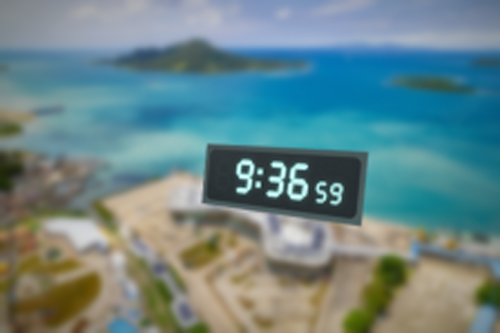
9:36:59
